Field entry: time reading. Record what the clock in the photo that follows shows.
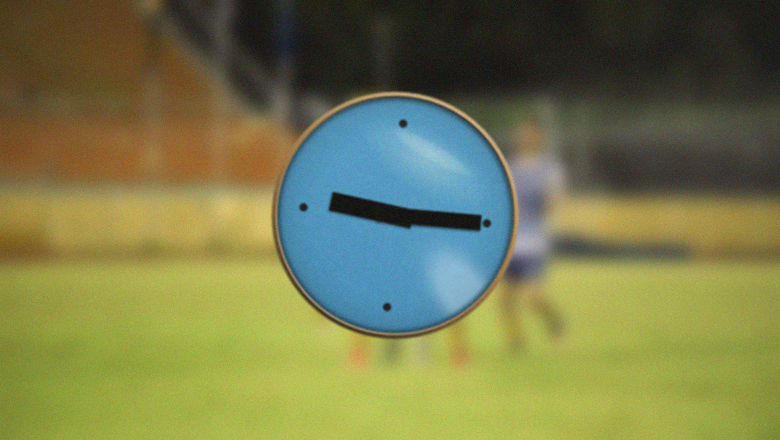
9:15
